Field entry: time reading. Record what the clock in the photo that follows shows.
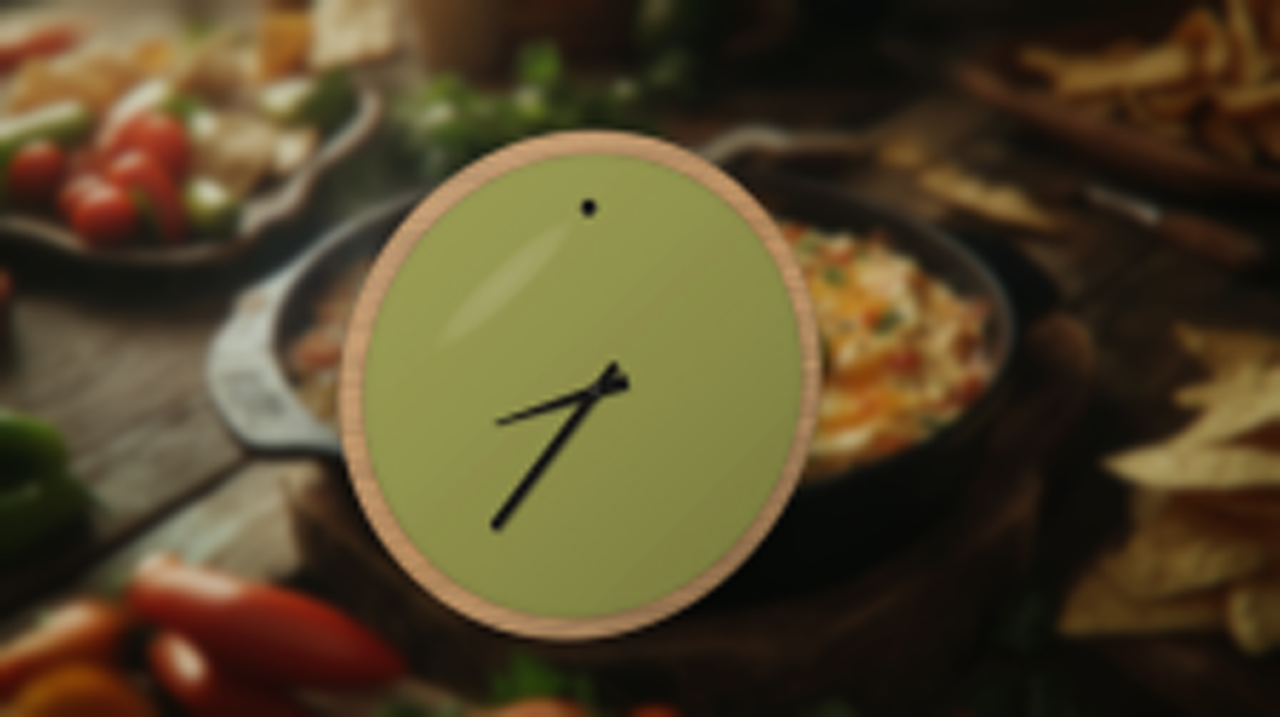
8:37
